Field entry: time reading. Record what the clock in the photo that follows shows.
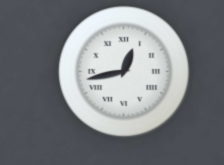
12:43
